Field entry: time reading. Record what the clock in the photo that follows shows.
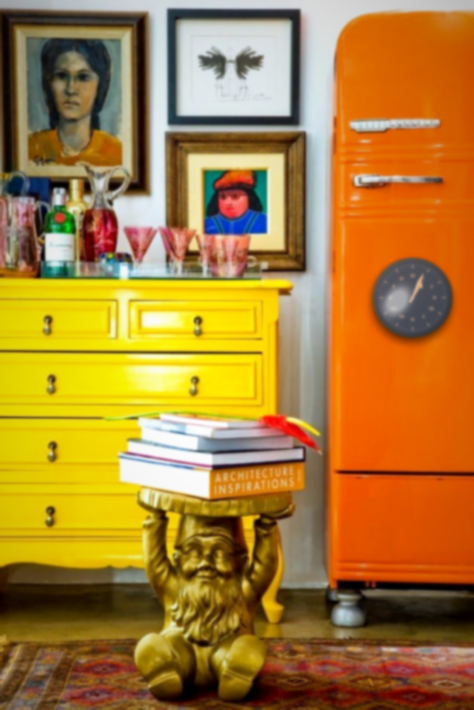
1:04
